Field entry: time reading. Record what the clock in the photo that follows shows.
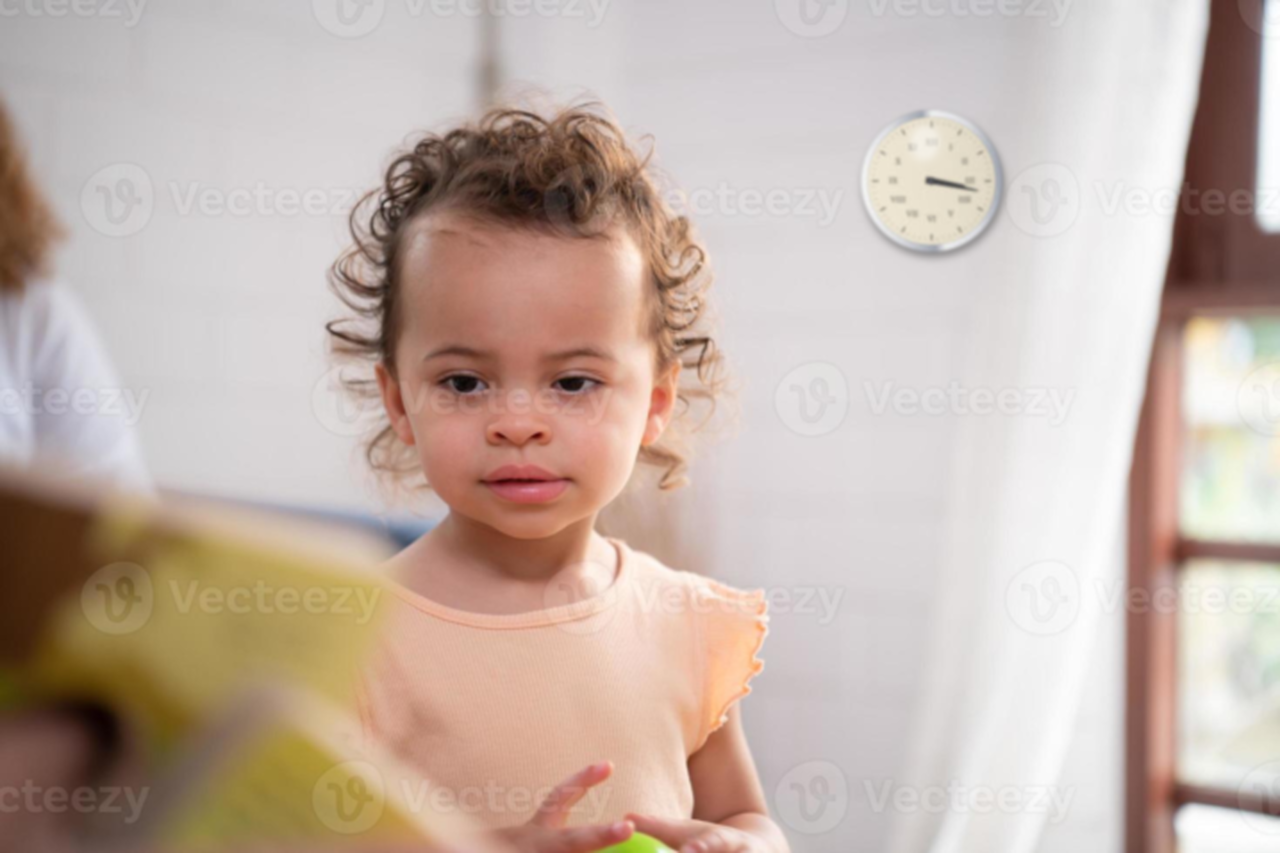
3:17
